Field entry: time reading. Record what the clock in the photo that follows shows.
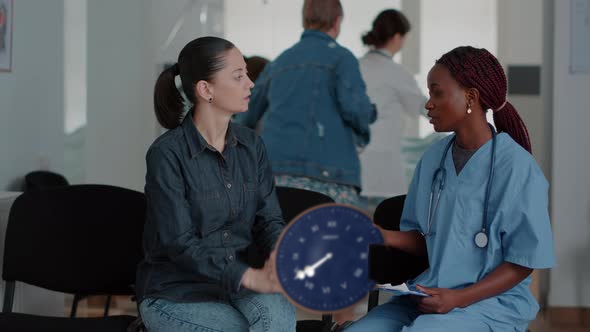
7:39
